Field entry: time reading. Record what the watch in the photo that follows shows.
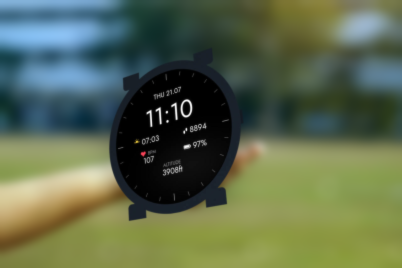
11:10
